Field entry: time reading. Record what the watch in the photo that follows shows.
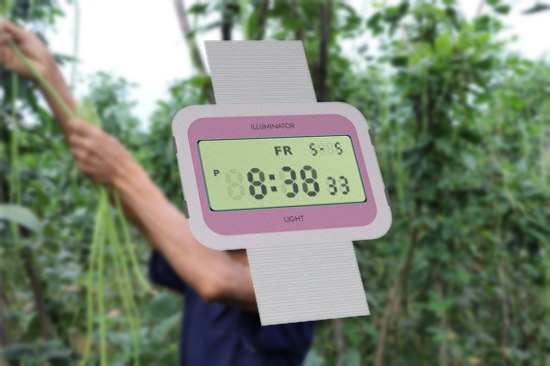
8:38:33
